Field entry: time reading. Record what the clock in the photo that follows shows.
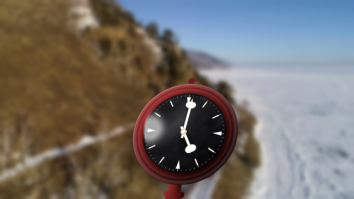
5:01
